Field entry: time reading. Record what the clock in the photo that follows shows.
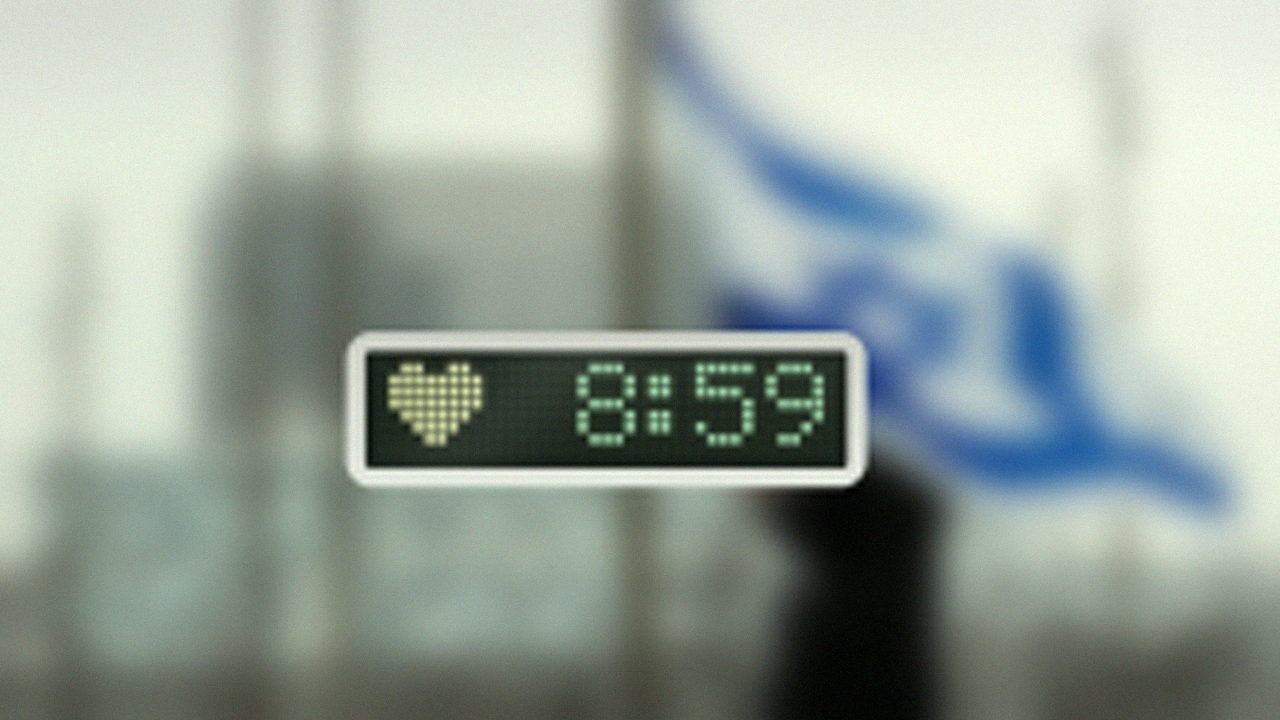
8:59
